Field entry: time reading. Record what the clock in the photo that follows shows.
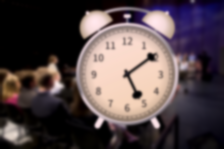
5:09
